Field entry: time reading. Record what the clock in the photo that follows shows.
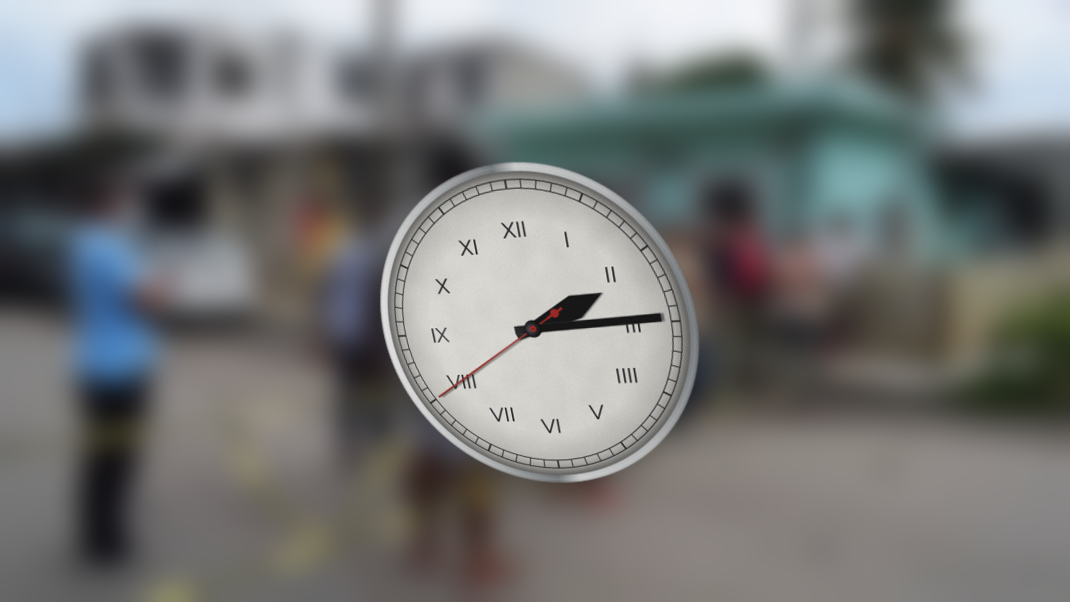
2:14:40
